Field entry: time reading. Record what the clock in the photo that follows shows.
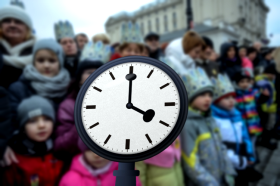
4:00
